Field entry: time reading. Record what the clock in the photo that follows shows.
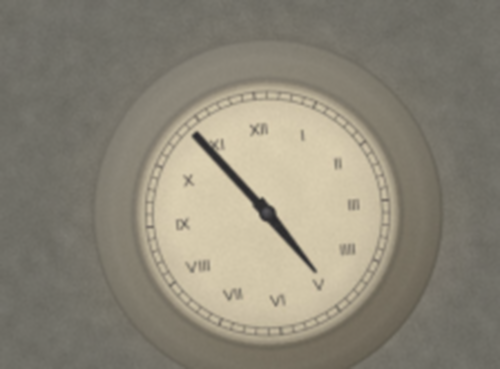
4:54
